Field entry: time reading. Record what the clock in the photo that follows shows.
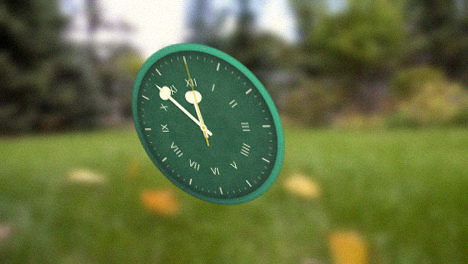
11:53:00
